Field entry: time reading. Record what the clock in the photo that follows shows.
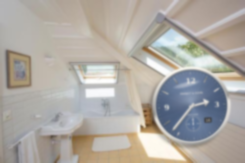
2:37
